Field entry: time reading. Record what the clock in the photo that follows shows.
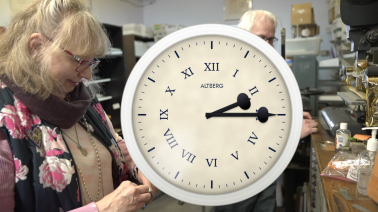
2:15
